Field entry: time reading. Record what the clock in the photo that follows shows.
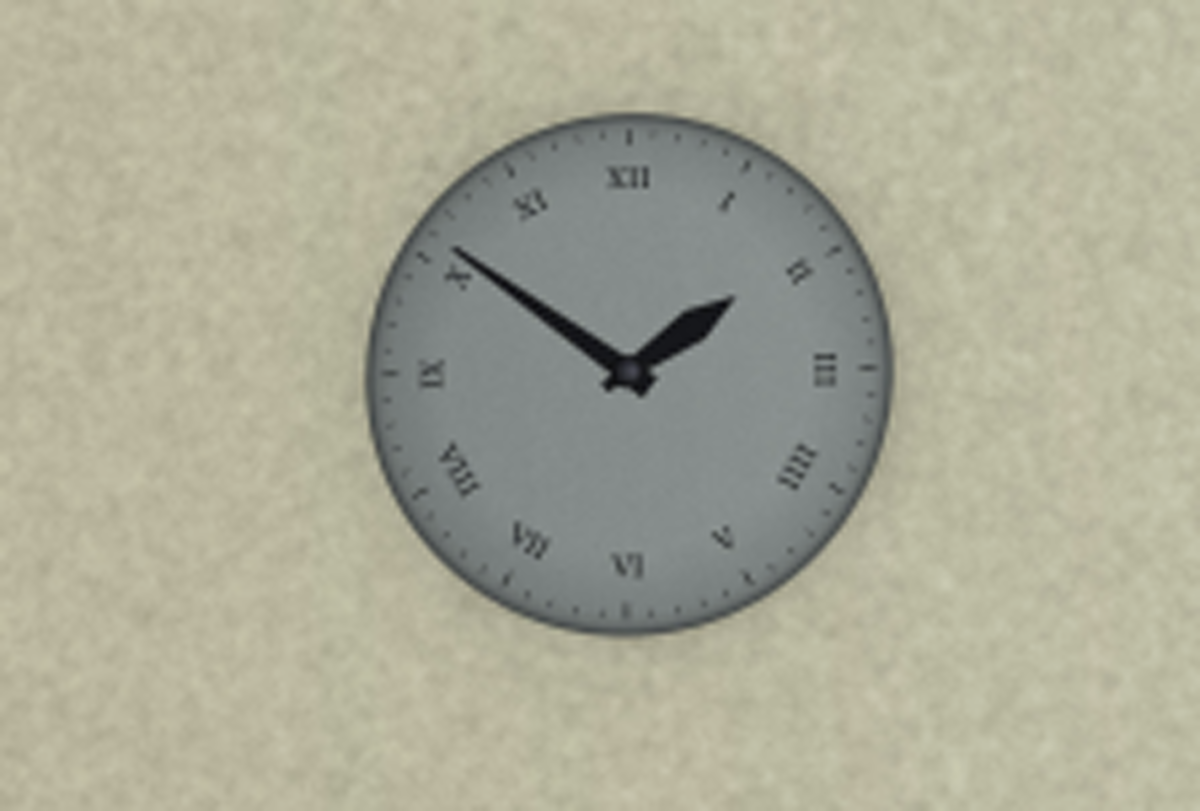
1:51
